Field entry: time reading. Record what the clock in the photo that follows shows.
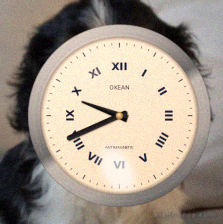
9:41
